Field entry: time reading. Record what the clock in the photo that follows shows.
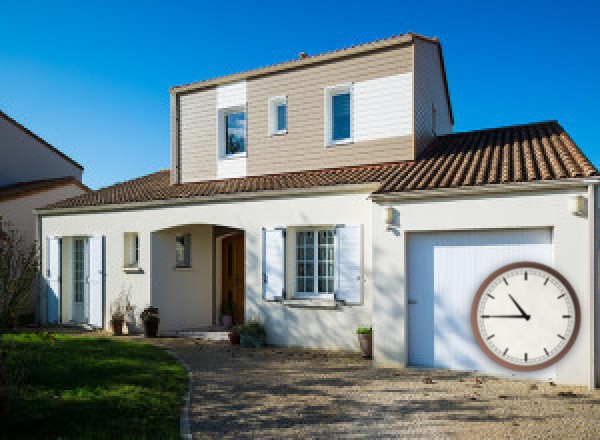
10:45
